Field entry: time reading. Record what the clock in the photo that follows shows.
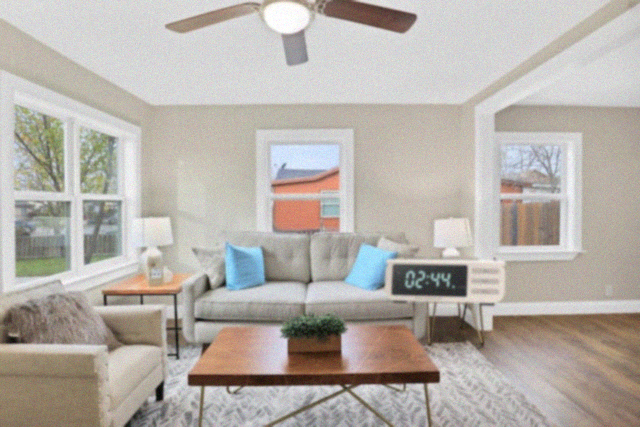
2:44
